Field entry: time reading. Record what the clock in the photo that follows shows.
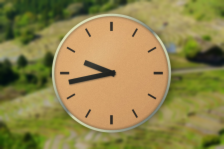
9:43
